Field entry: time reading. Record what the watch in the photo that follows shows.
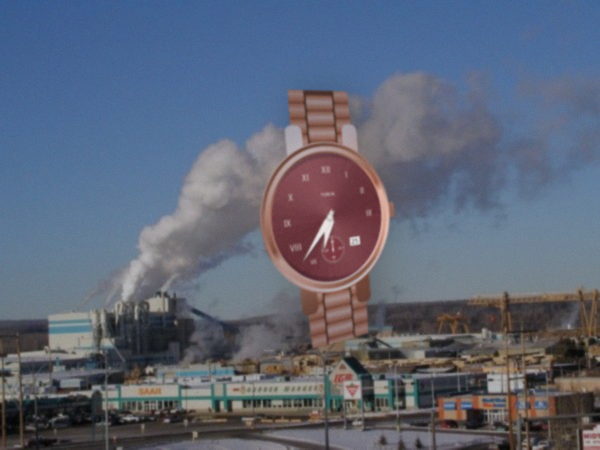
6:37
